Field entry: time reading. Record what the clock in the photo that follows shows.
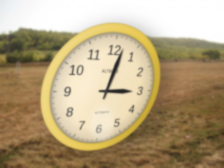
3:02
